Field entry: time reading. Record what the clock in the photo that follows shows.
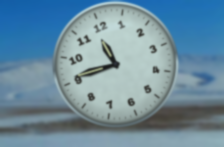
11:46
